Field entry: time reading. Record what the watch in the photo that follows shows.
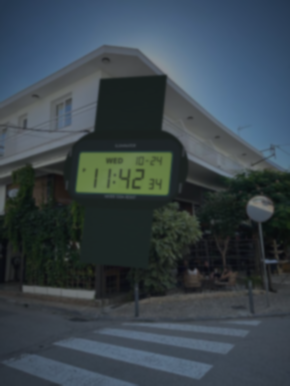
11:42
